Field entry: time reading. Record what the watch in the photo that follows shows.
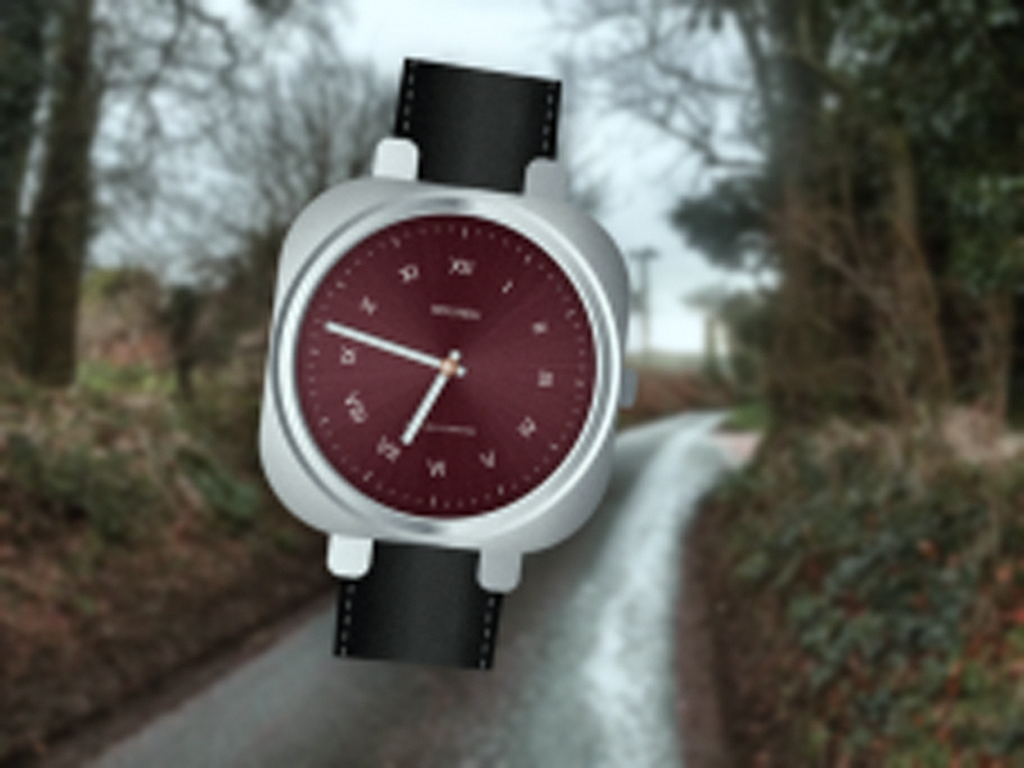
6:47
